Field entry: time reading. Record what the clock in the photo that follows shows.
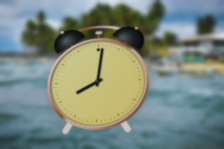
8:01
